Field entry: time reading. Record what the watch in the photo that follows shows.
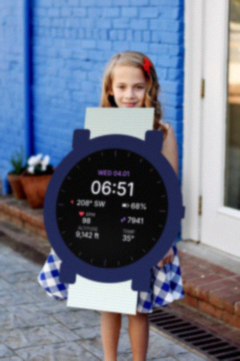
6:51
